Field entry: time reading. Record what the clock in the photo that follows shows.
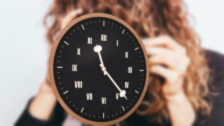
11:23
